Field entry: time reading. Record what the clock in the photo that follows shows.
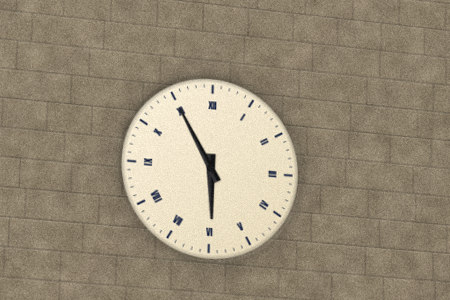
5:55
